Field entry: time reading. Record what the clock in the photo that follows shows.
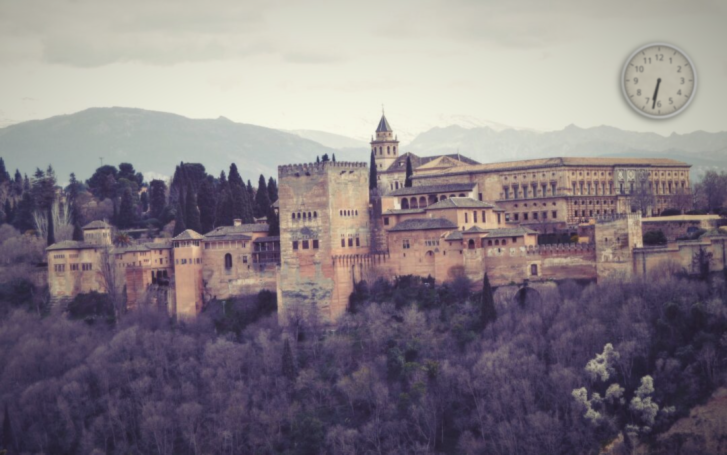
6:32
